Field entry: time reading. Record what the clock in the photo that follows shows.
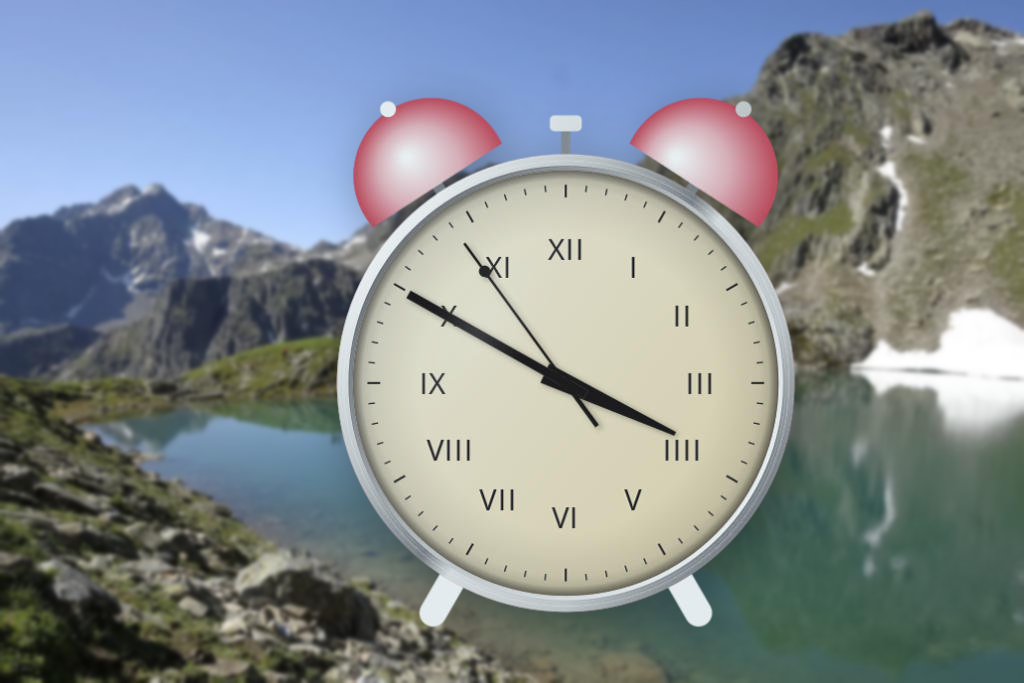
3:49:54
